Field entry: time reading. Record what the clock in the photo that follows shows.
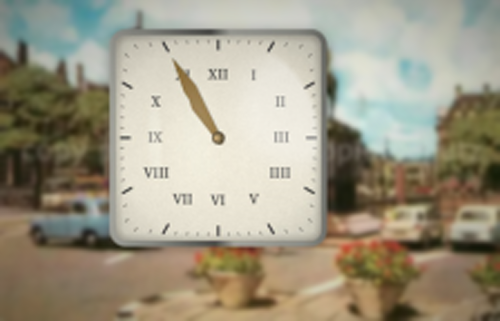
10:55
